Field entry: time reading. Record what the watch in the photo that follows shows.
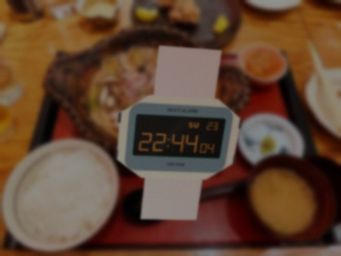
22:44
